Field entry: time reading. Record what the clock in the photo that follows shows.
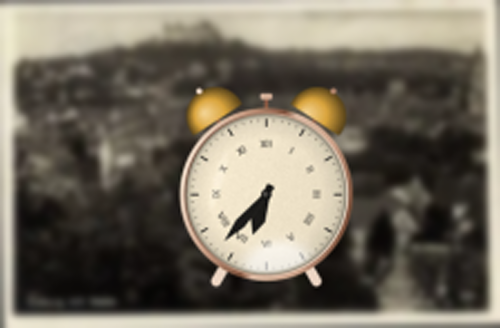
6:37
